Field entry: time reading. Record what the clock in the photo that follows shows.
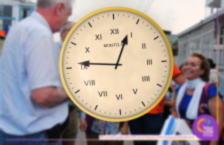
12:46
